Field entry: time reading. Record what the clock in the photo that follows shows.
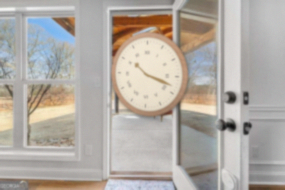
10:18
